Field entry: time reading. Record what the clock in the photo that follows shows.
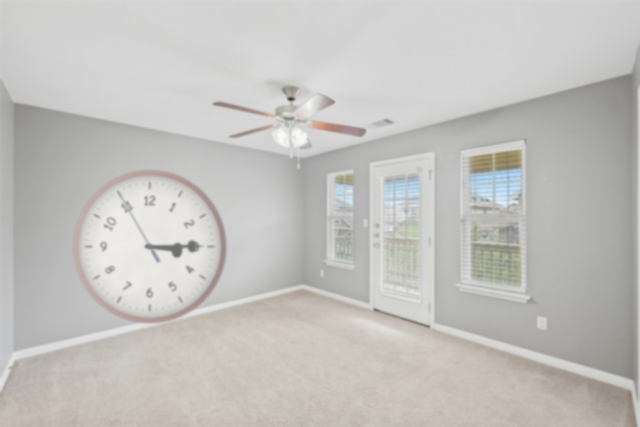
3:14:55
